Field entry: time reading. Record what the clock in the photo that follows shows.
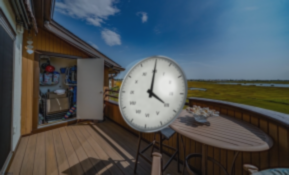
4:00
